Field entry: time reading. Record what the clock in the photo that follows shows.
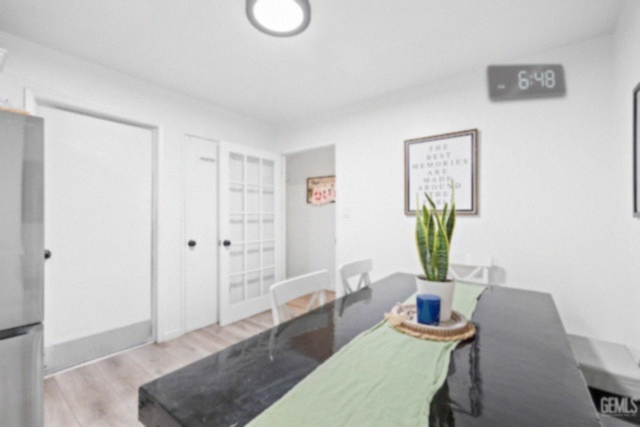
6:48
